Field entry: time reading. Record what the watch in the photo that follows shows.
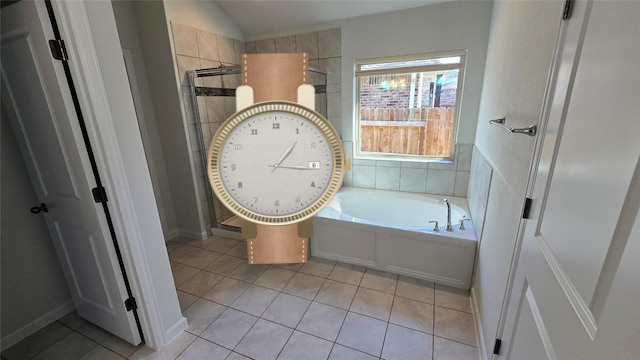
1:16
